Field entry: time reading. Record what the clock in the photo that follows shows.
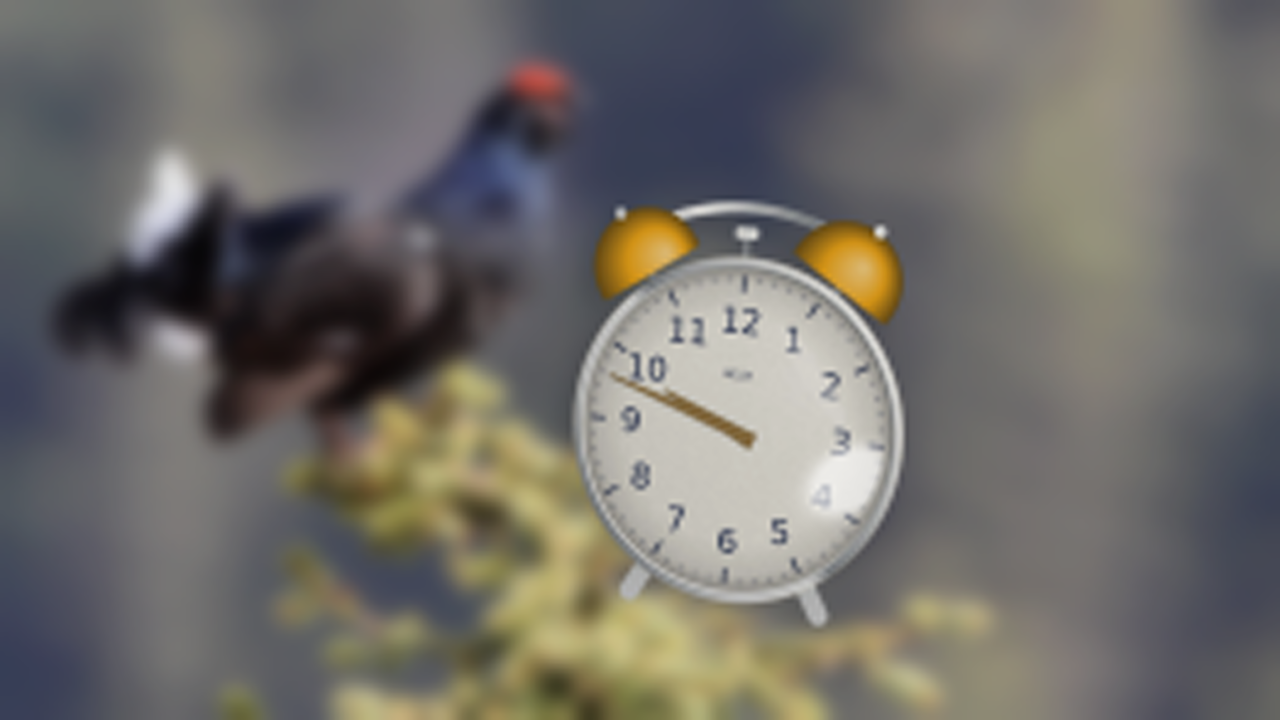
9:48
